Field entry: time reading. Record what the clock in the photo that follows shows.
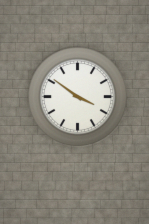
3:51
